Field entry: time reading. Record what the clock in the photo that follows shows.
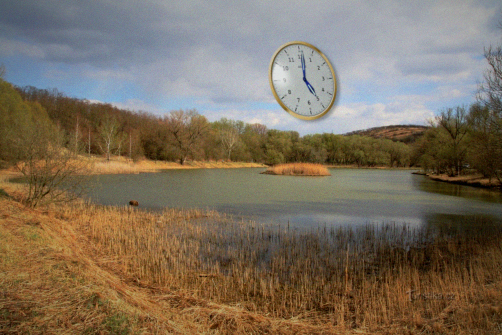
5:01
